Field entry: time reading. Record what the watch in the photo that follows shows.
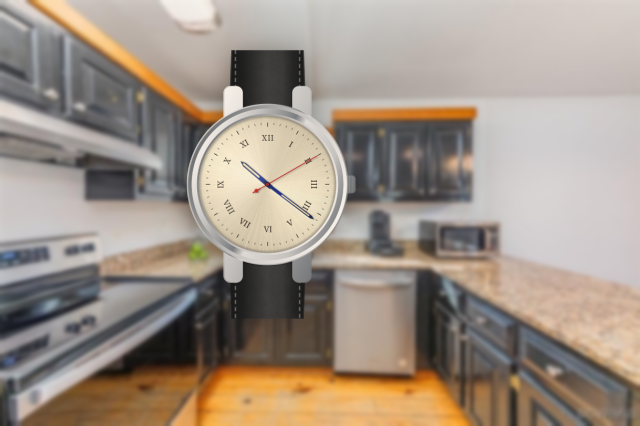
10:21:10
